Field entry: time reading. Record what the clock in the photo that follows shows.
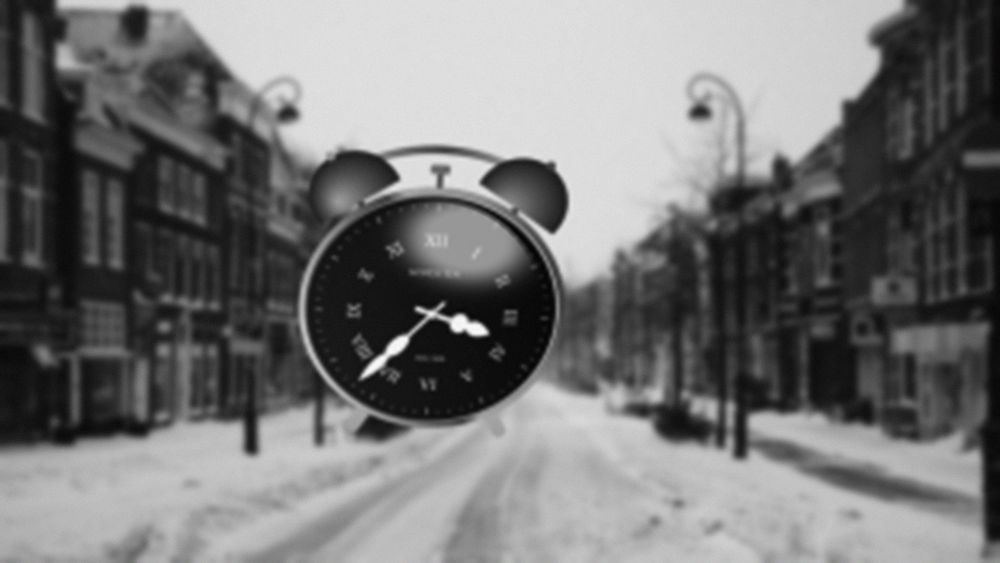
3:37
